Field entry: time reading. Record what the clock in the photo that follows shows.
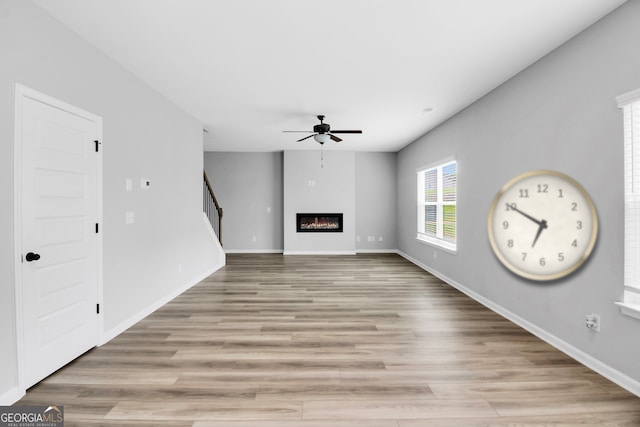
6:50
